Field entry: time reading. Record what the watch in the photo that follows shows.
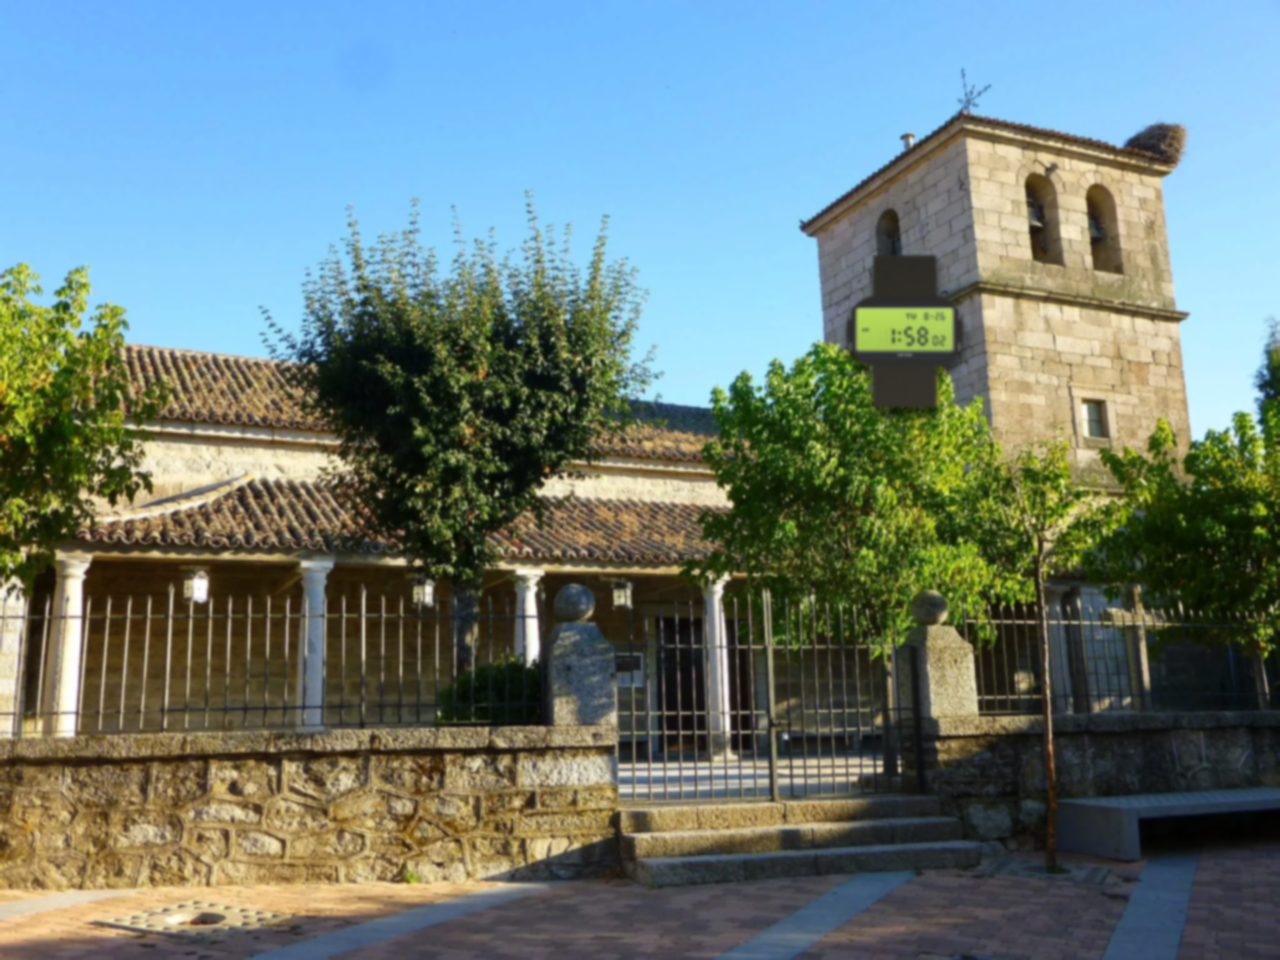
1:58
